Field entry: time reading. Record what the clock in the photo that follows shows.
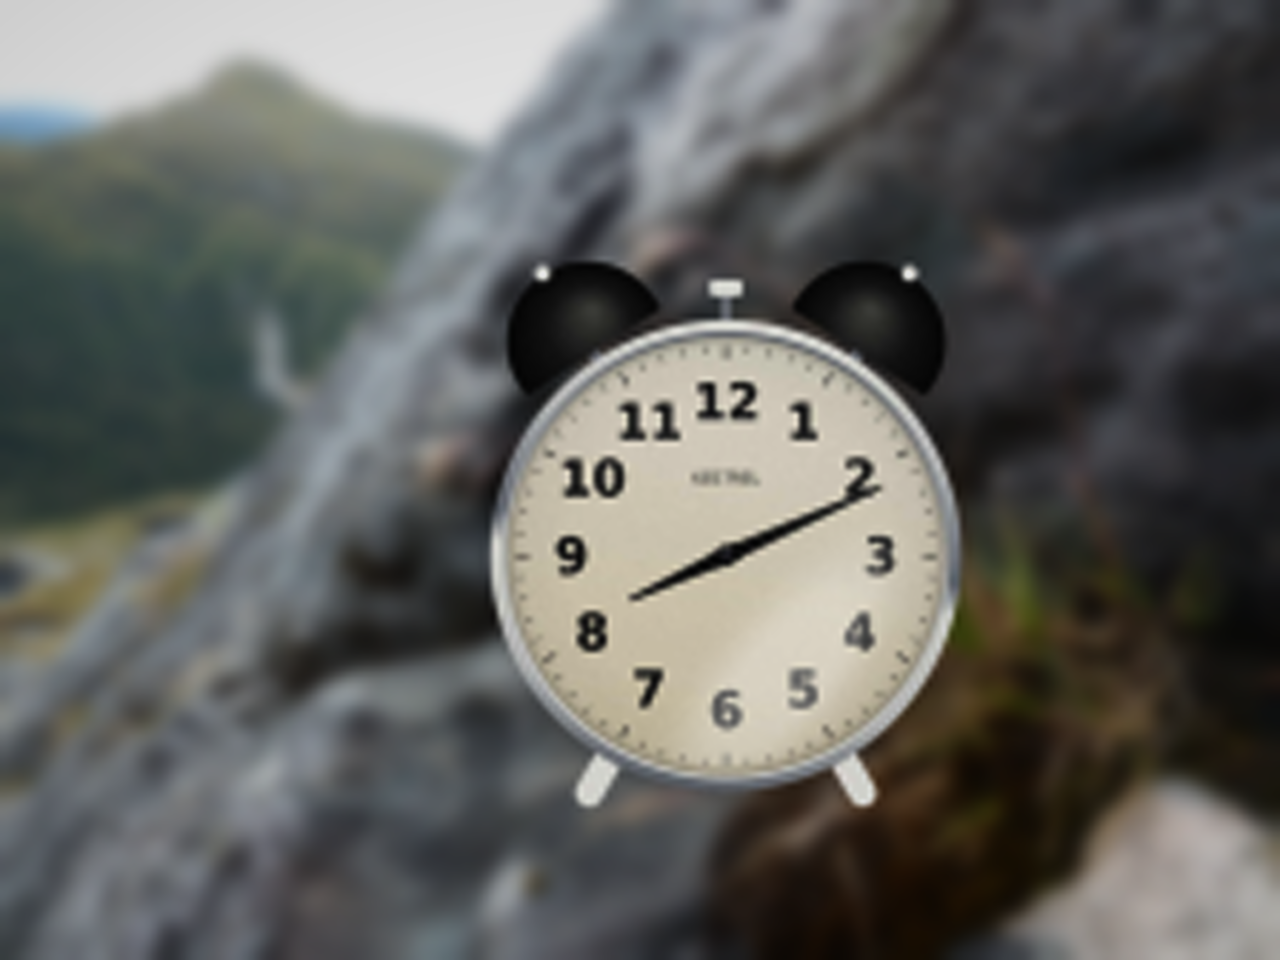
8:11
